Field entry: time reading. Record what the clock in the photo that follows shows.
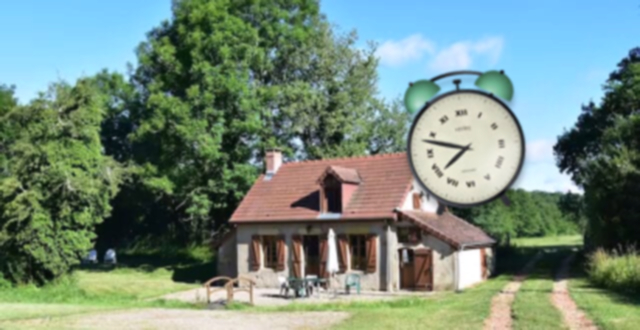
7:48
